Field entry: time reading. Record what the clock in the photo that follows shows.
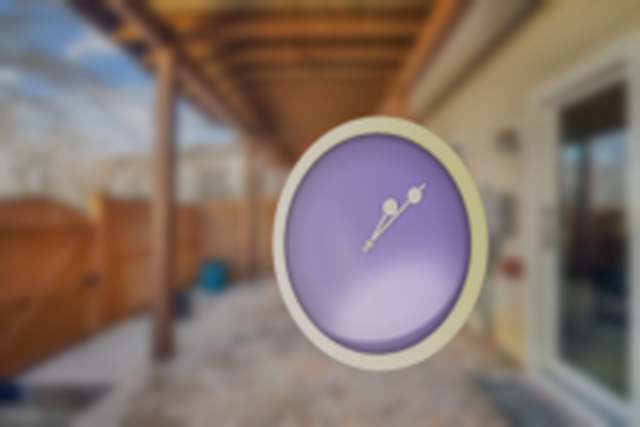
1:08
